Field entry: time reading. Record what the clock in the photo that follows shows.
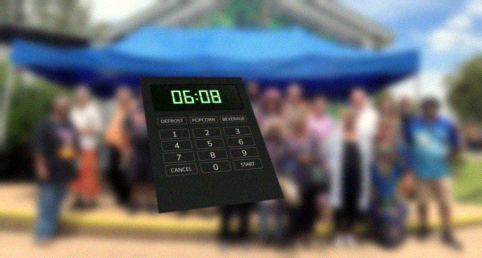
6:08
